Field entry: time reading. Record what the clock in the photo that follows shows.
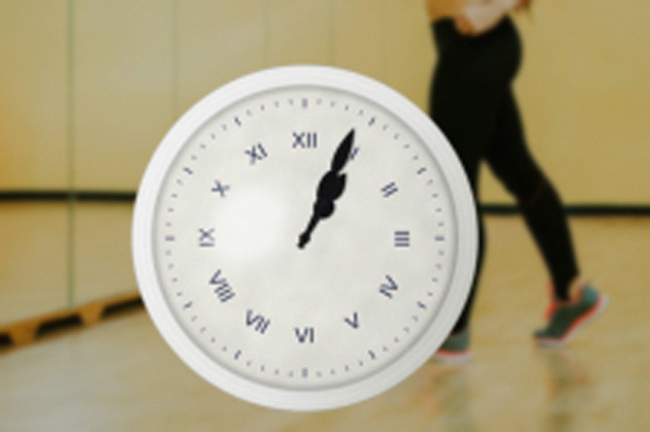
1:04
